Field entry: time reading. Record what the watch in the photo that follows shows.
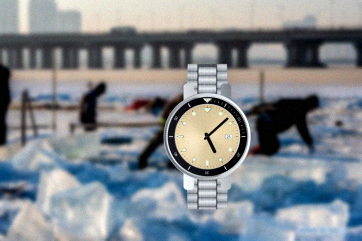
5:08
